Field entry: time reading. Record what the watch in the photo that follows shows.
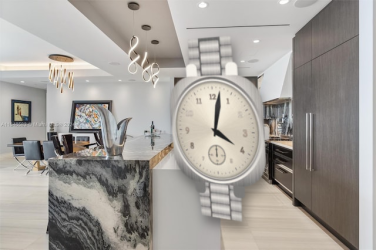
4:02
